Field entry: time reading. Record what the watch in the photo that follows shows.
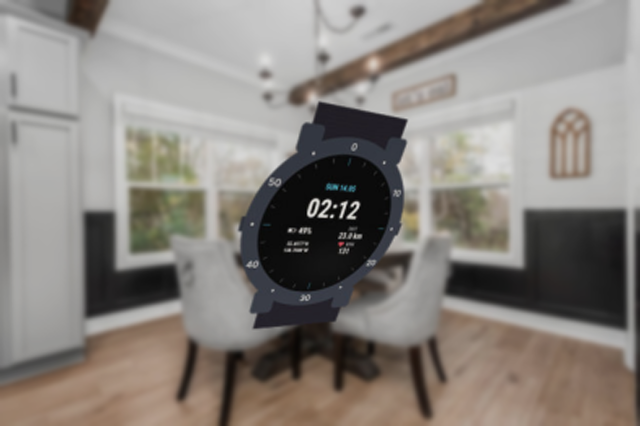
2:12
